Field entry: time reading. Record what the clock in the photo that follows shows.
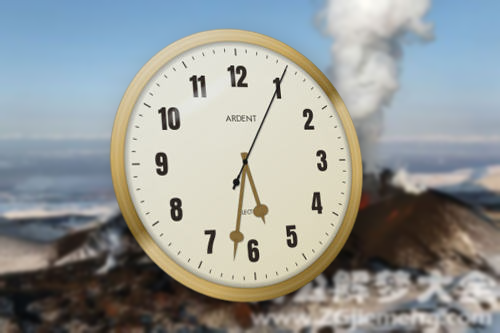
5:32:05
